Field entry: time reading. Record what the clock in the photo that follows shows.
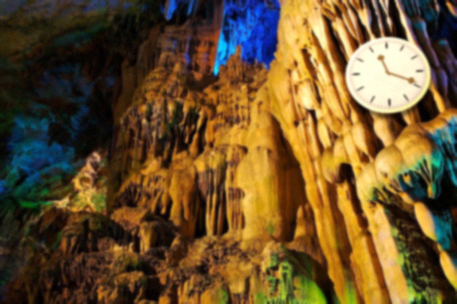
11:19
